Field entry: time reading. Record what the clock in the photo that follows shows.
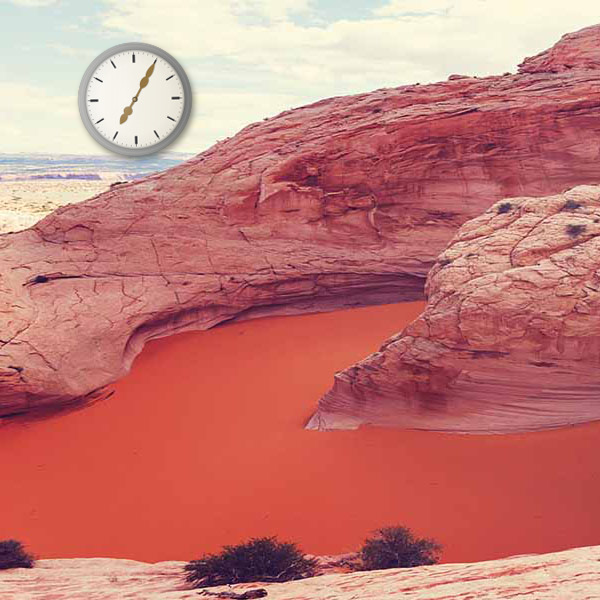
7:05
